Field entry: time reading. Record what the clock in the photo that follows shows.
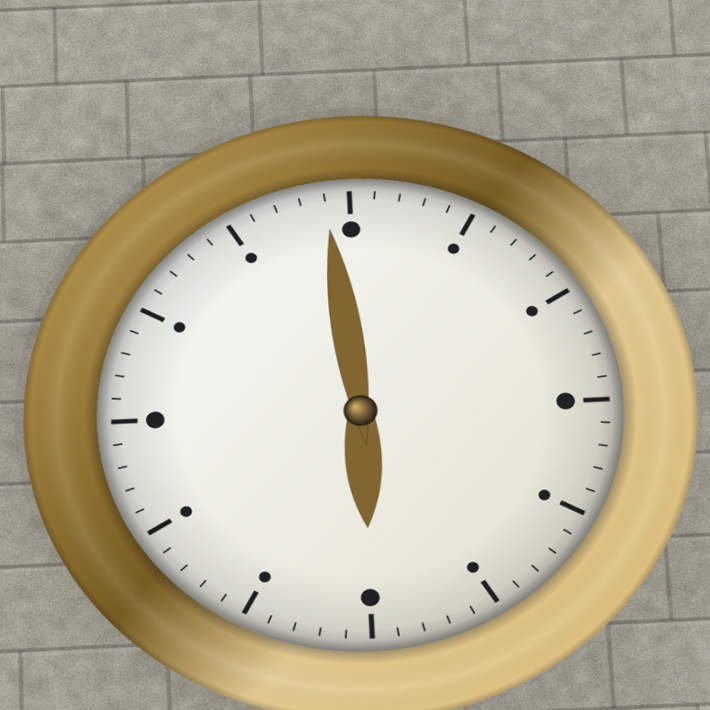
5:59
